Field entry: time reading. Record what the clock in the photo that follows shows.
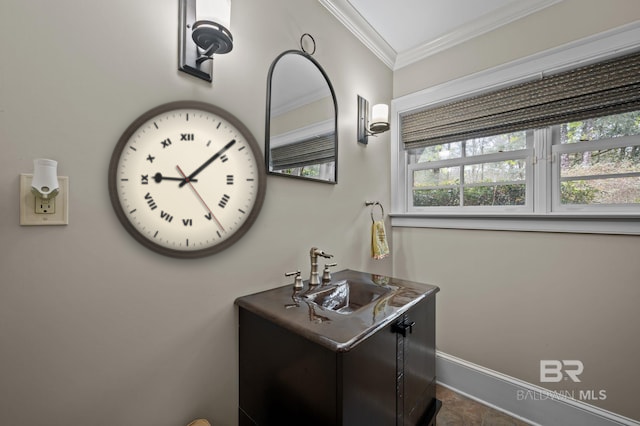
9:08:24
